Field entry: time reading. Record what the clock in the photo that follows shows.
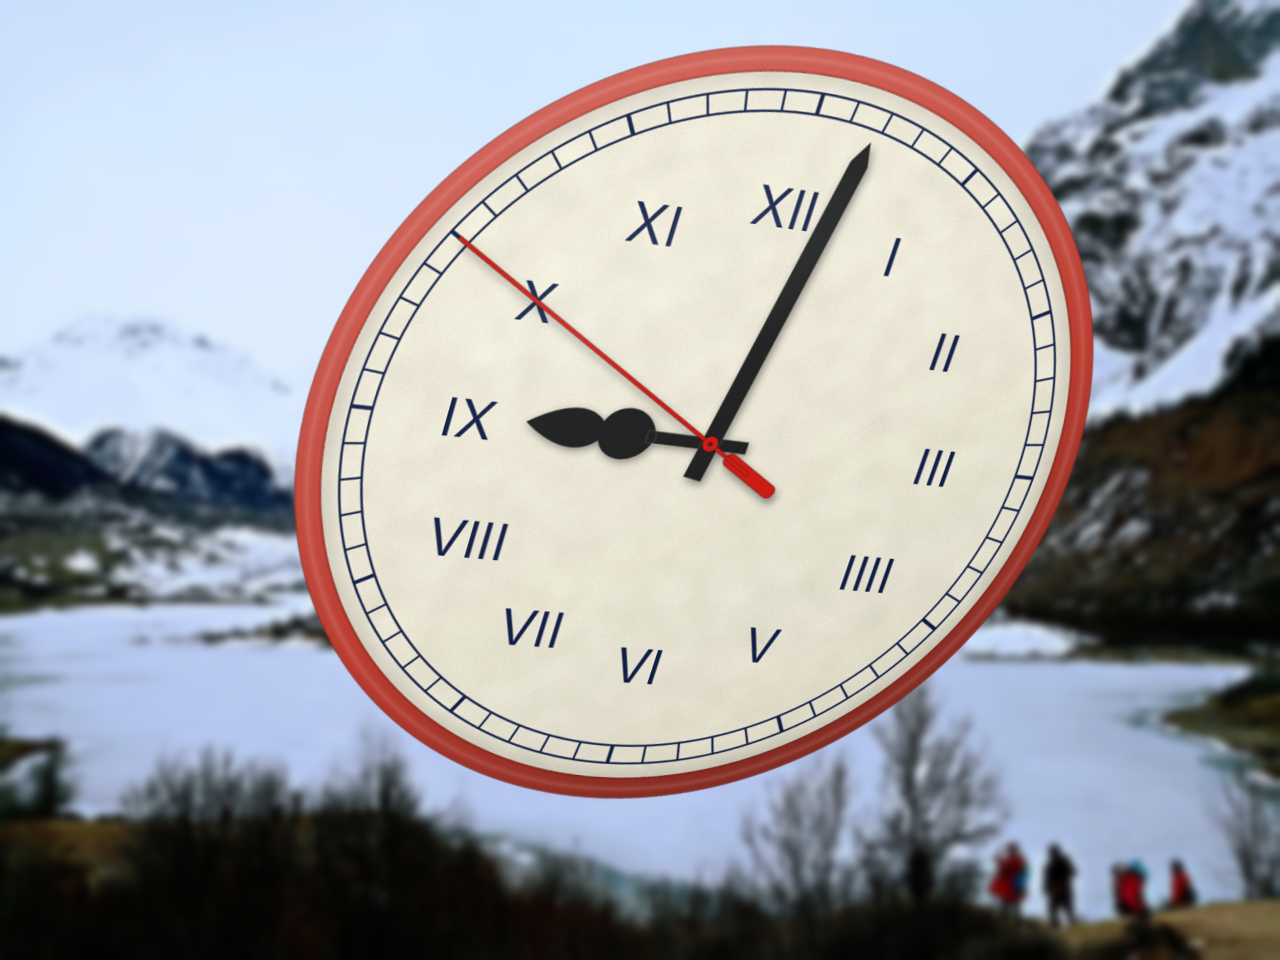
9:01:50
